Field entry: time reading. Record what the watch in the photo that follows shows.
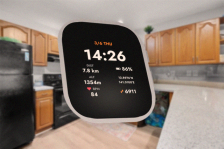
14:26
